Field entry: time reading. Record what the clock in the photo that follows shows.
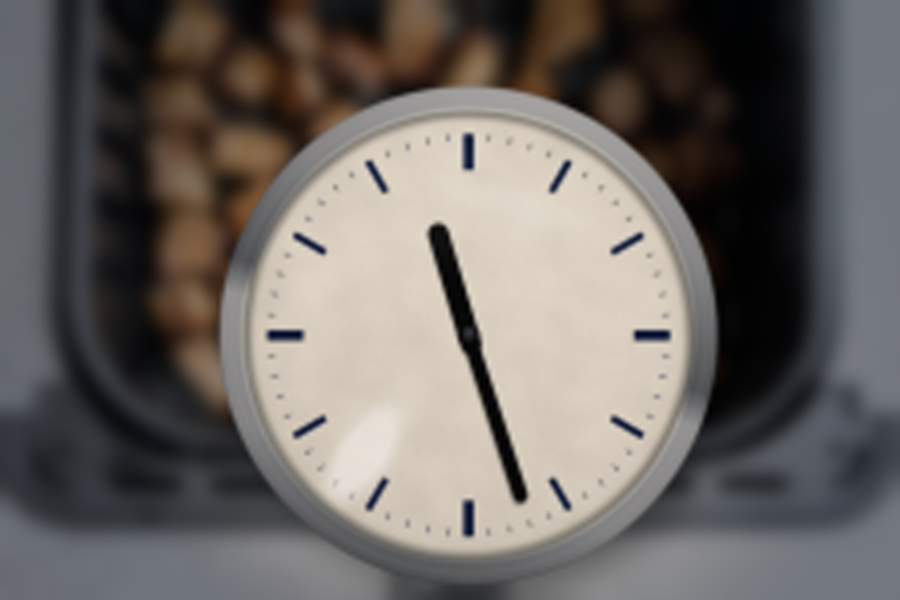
11:27
